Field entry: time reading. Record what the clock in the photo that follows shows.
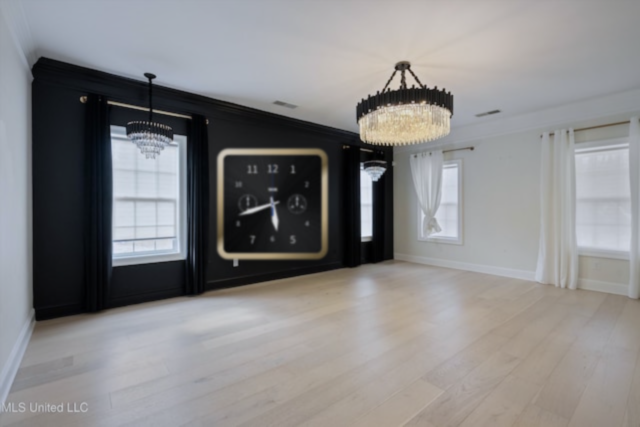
5:42
